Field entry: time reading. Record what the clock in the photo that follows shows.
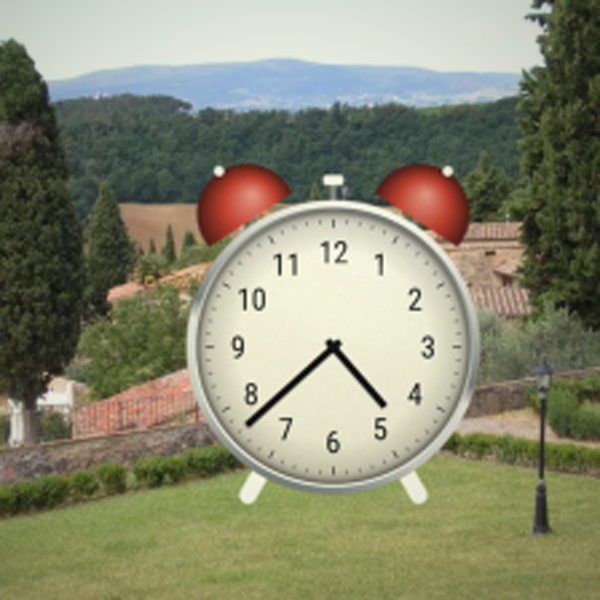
4:38
